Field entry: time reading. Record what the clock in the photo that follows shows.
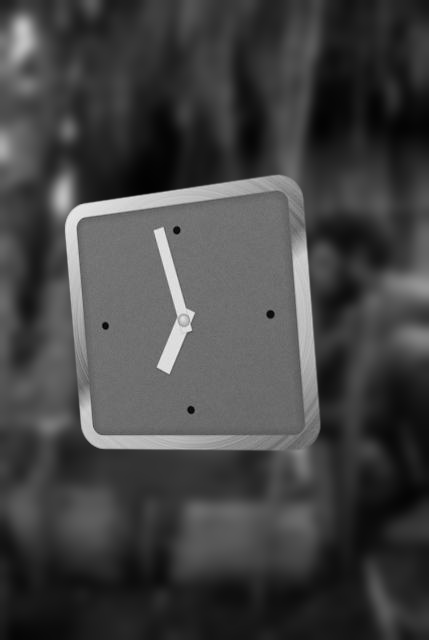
6:58
